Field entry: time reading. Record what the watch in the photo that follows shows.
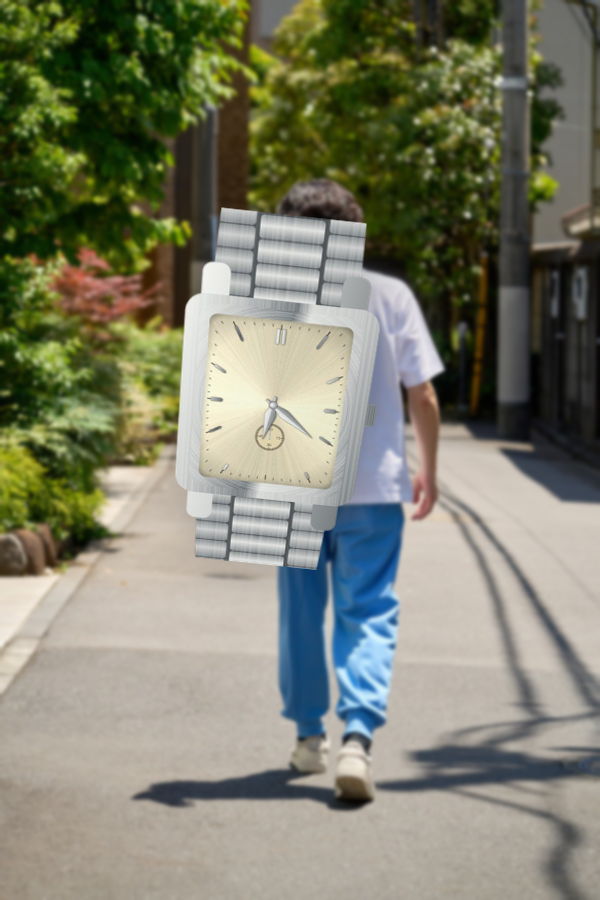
6:21
